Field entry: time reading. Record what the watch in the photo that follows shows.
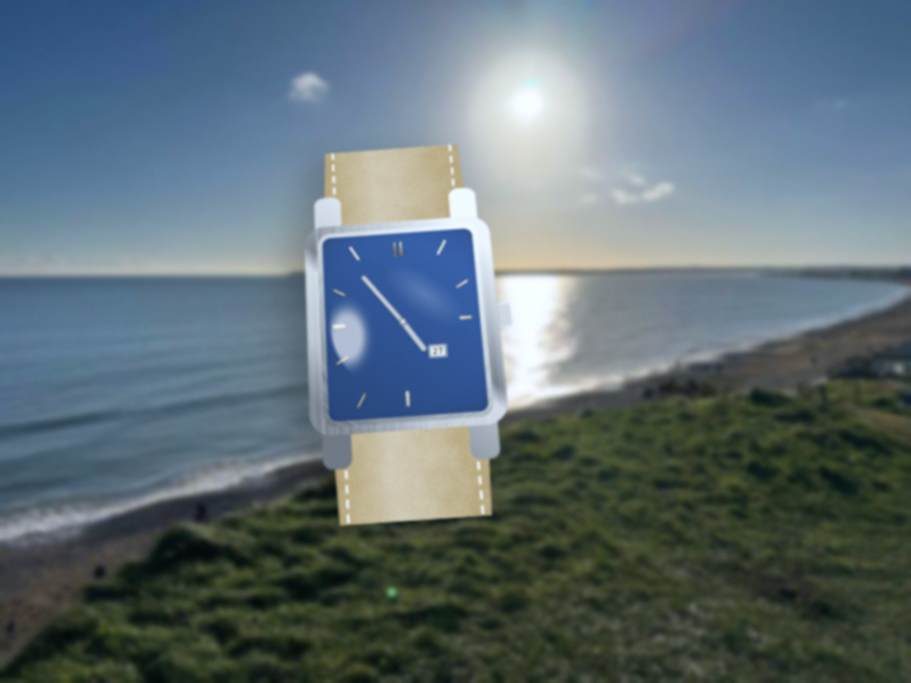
4:54
